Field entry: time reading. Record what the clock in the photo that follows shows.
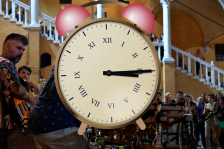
3:15
